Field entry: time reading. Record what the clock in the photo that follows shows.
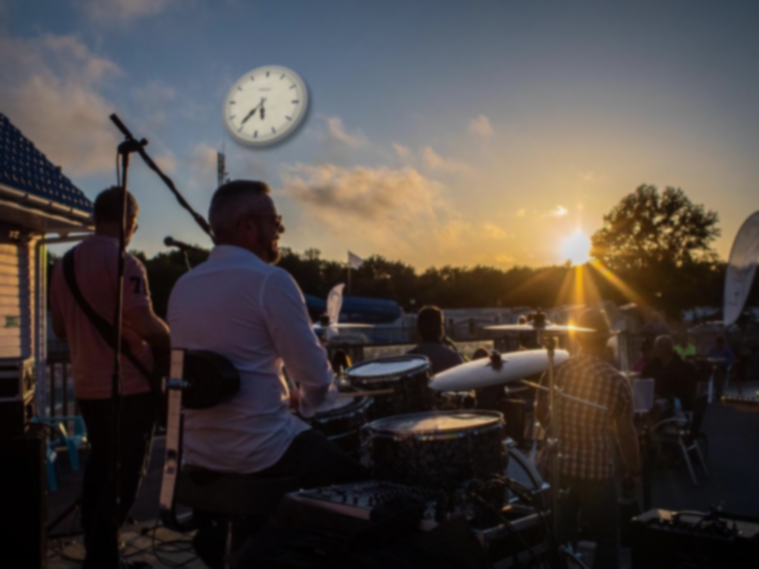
5:36
